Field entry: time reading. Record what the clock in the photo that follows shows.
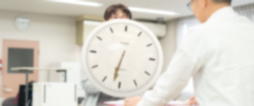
6:32
